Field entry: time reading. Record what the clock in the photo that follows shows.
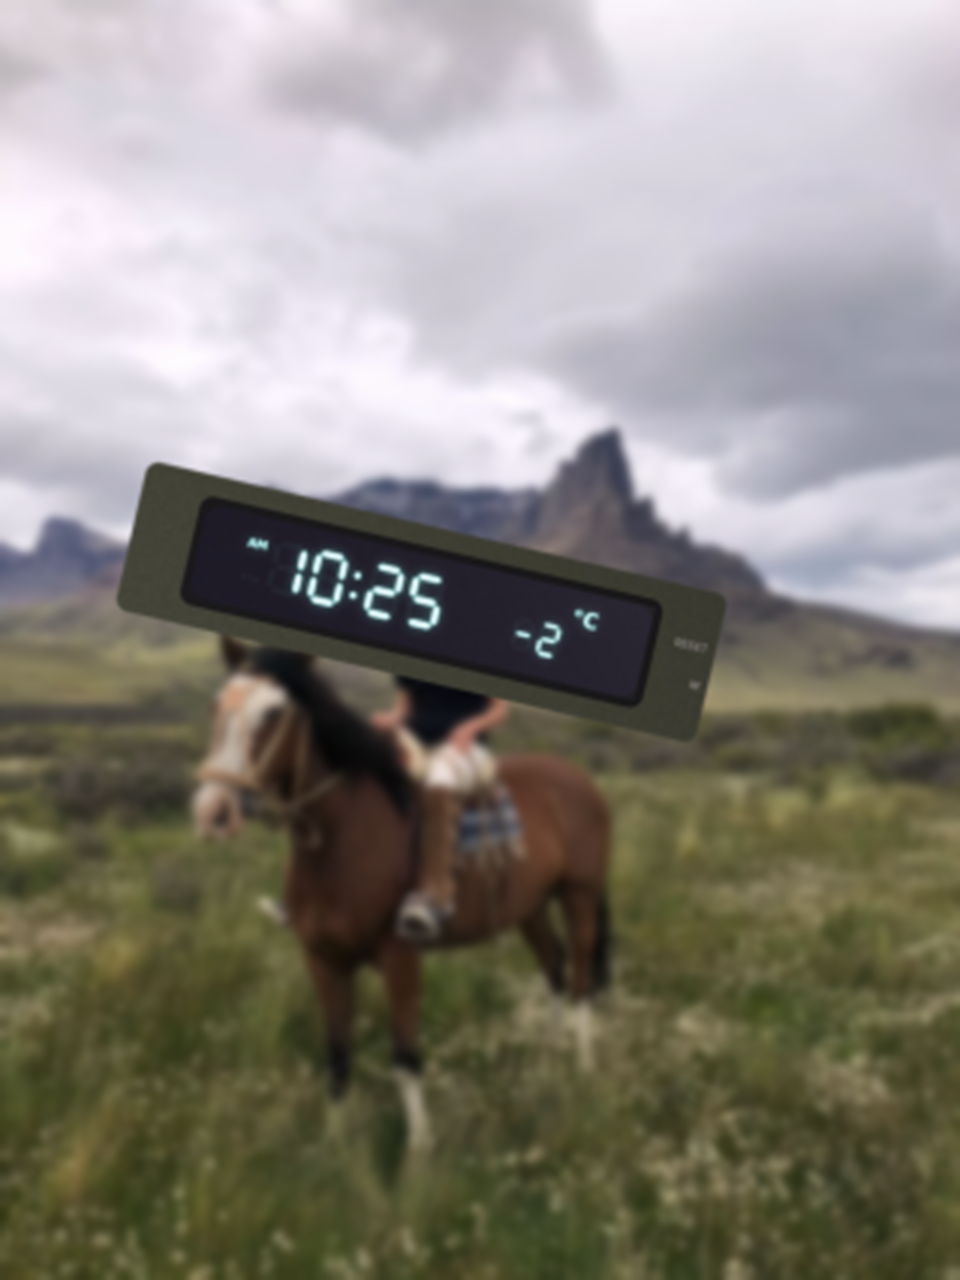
10:25
